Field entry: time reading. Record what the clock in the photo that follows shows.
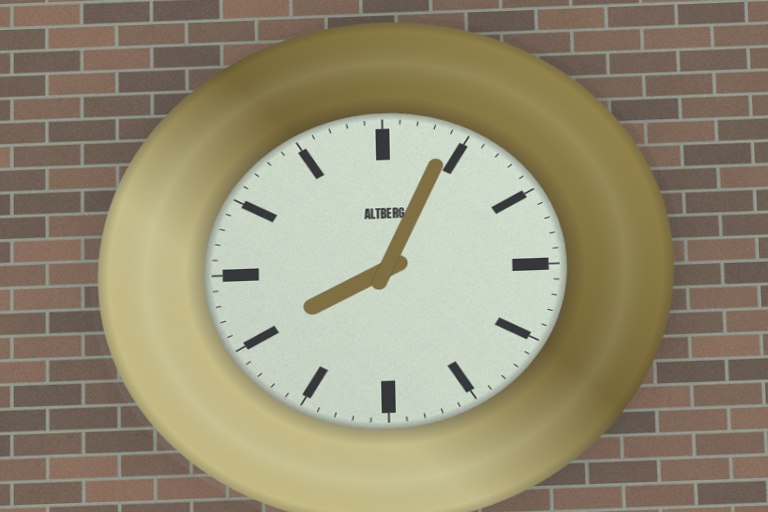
8:04
